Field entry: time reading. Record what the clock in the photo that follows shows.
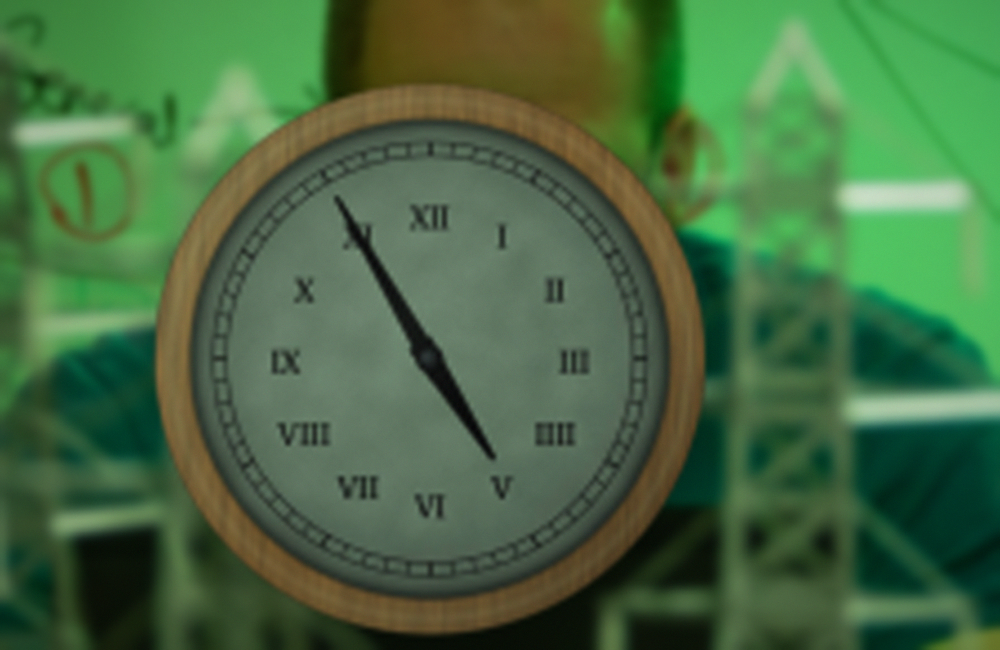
4:55
